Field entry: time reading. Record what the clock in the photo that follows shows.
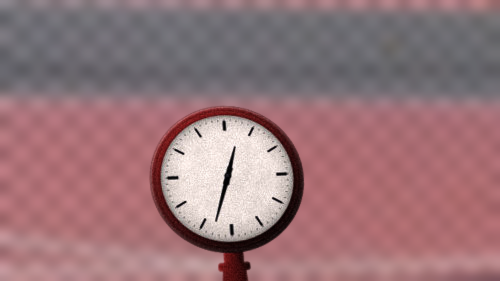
12:33
